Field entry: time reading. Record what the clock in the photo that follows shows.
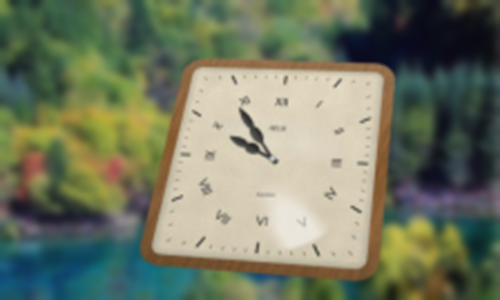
9:54
